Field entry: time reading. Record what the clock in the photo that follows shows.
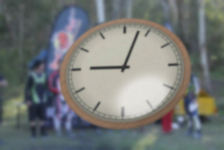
9:03
